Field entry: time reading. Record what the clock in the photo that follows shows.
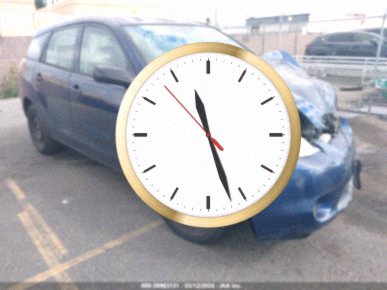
11:26:53
